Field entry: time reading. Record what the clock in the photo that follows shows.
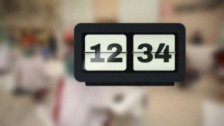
12:34
